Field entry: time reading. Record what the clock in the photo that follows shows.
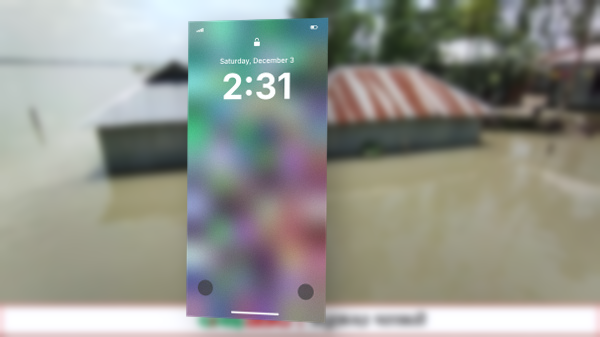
2:31
